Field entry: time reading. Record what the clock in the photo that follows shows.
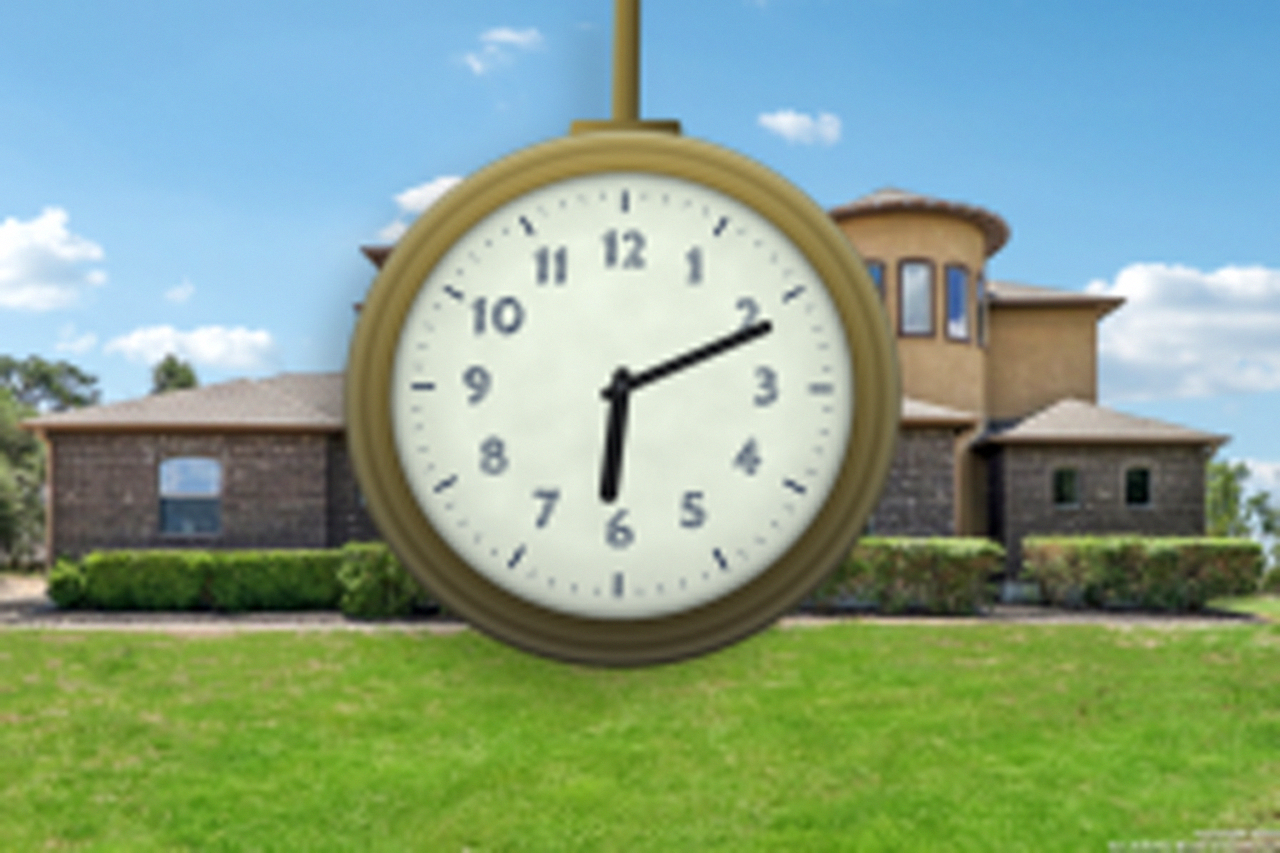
6:11
